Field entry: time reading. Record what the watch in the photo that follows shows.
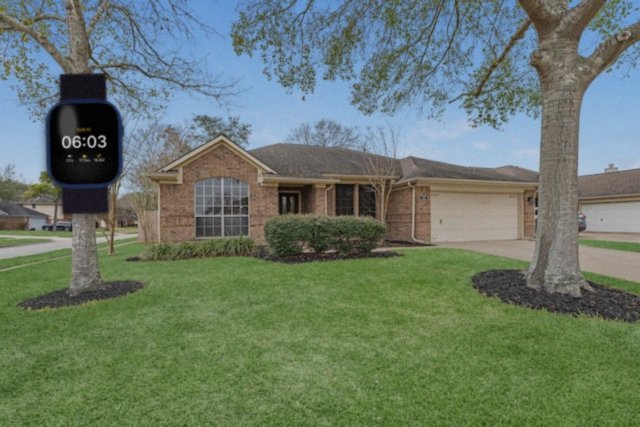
6:03
